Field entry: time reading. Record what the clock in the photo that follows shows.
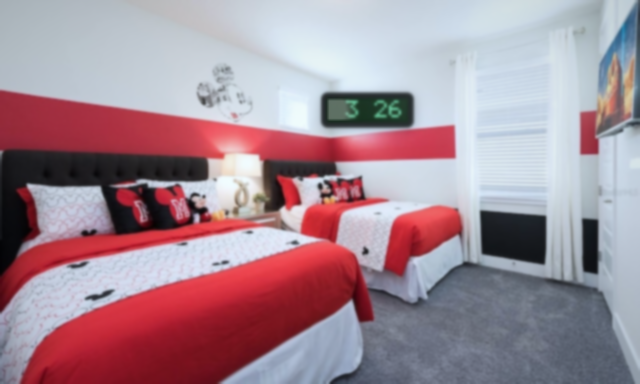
3:26
